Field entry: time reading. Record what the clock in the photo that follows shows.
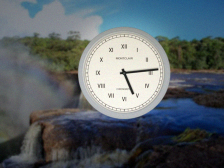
5:14
